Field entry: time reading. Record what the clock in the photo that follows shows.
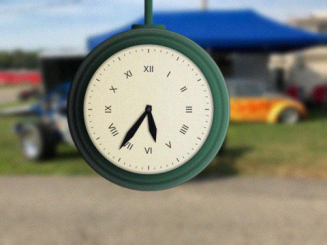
5:36
